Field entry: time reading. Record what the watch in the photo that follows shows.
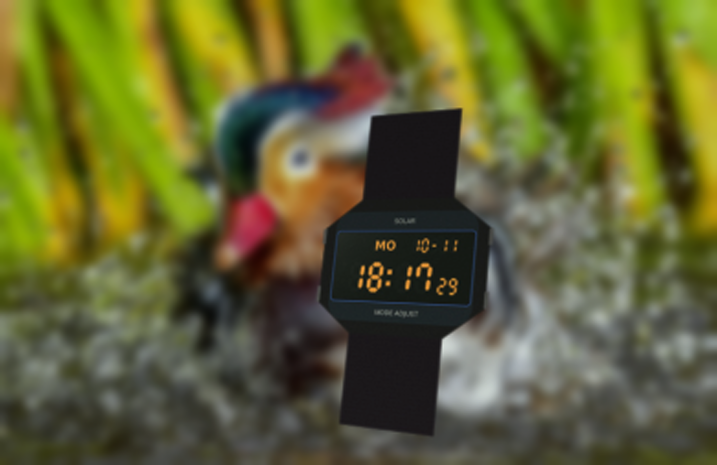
18:17:29
